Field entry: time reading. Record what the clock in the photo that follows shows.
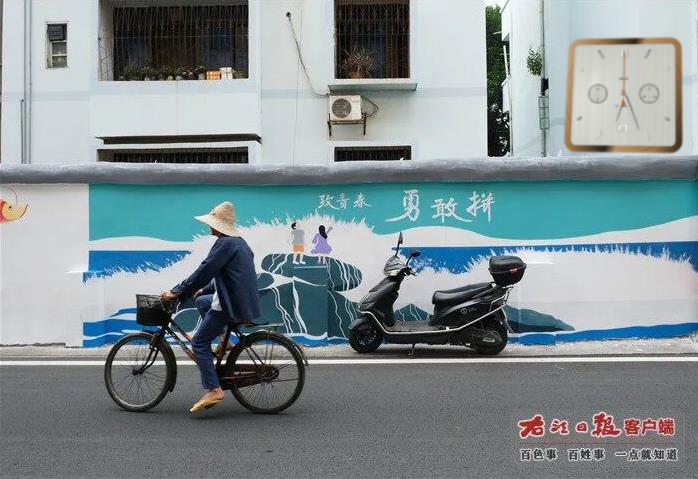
6:26
